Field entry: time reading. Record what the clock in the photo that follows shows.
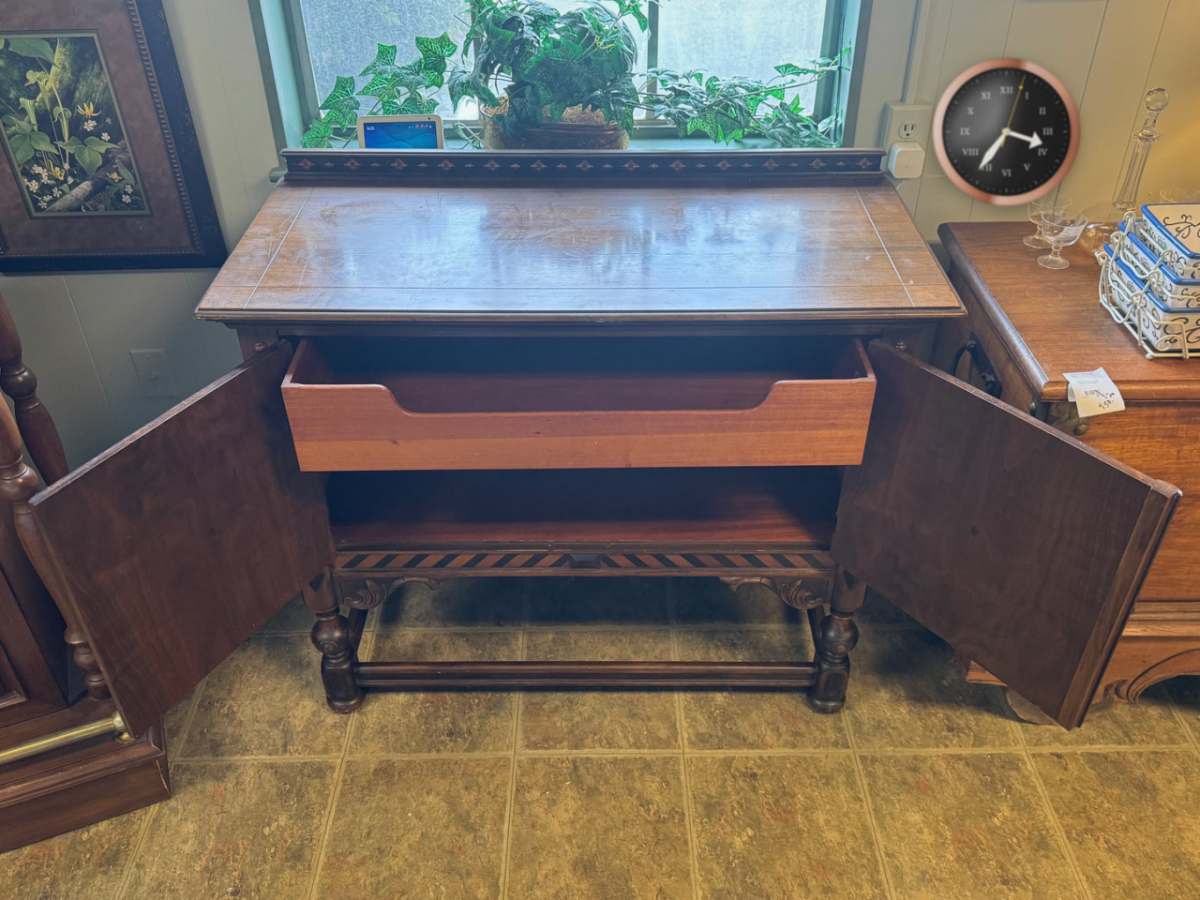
3:36:03
